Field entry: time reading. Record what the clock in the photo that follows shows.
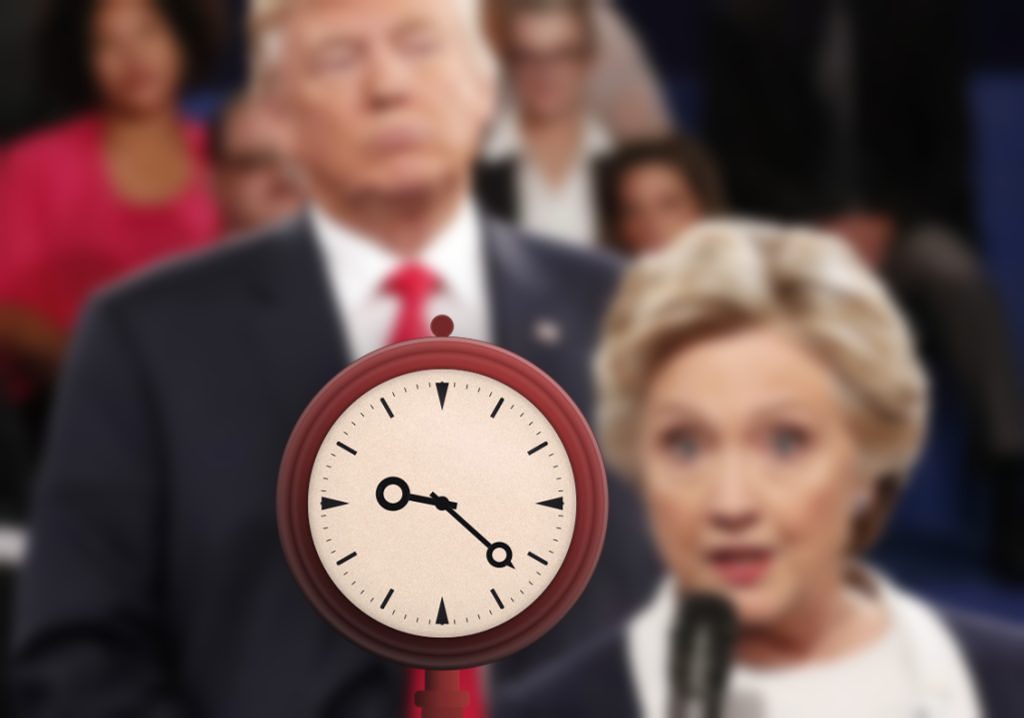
9:22
